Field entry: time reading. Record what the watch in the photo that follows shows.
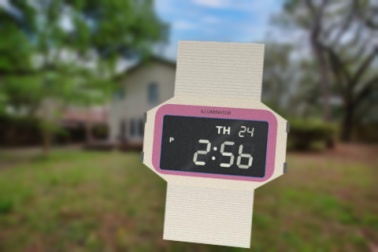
2:56
